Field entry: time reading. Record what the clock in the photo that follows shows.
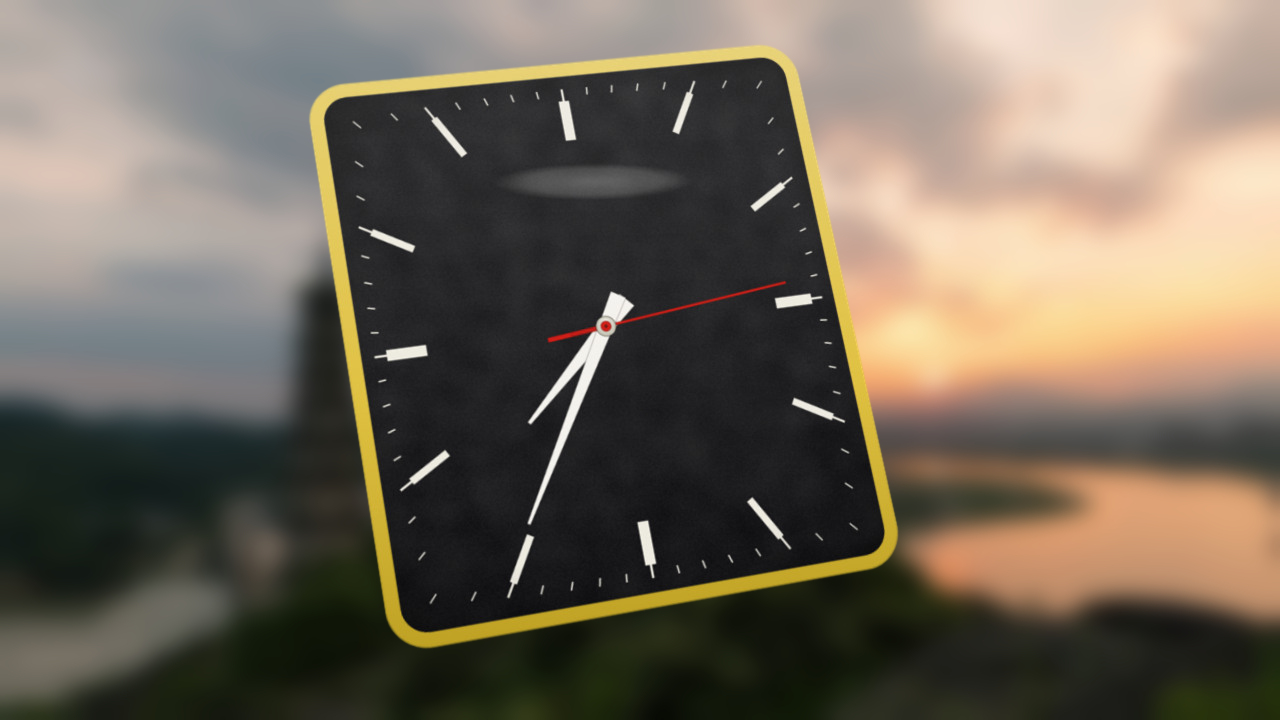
7:35:14
